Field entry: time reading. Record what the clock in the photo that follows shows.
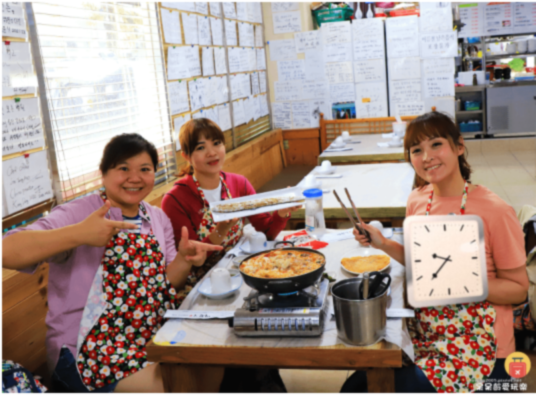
9:37
